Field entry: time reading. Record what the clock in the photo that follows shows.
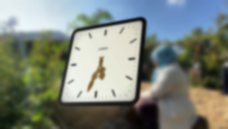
5:33
